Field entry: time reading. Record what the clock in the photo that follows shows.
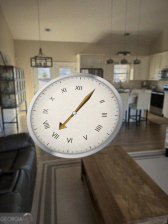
7:05
